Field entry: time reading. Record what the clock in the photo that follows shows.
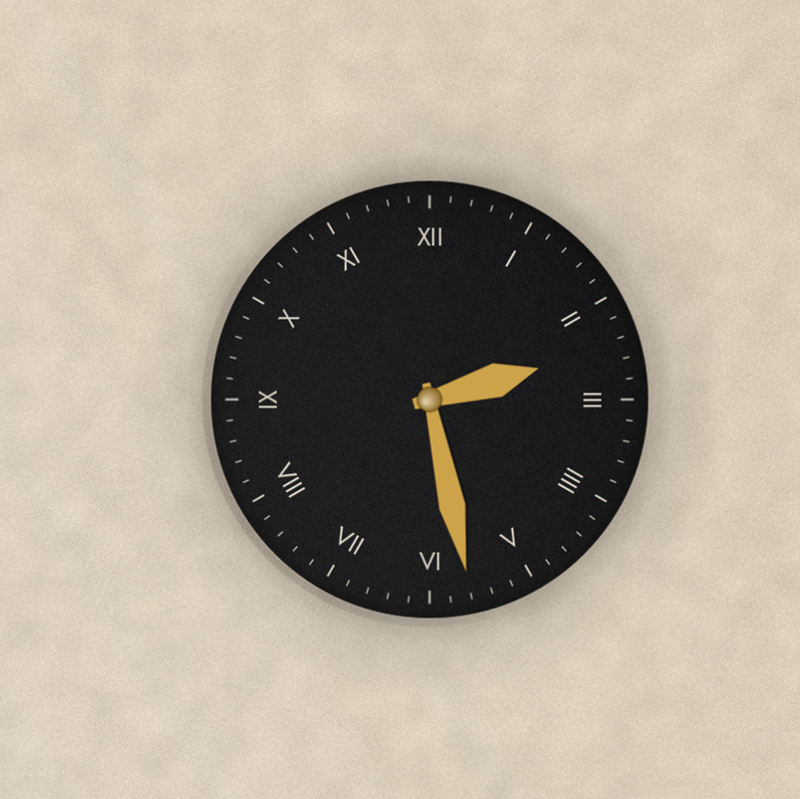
2:28
